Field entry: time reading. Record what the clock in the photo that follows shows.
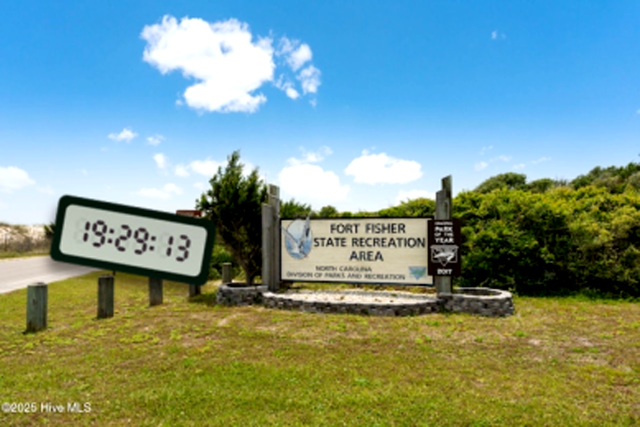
19:29:13
